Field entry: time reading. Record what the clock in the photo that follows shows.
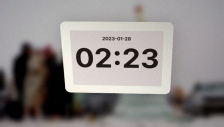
2:23
